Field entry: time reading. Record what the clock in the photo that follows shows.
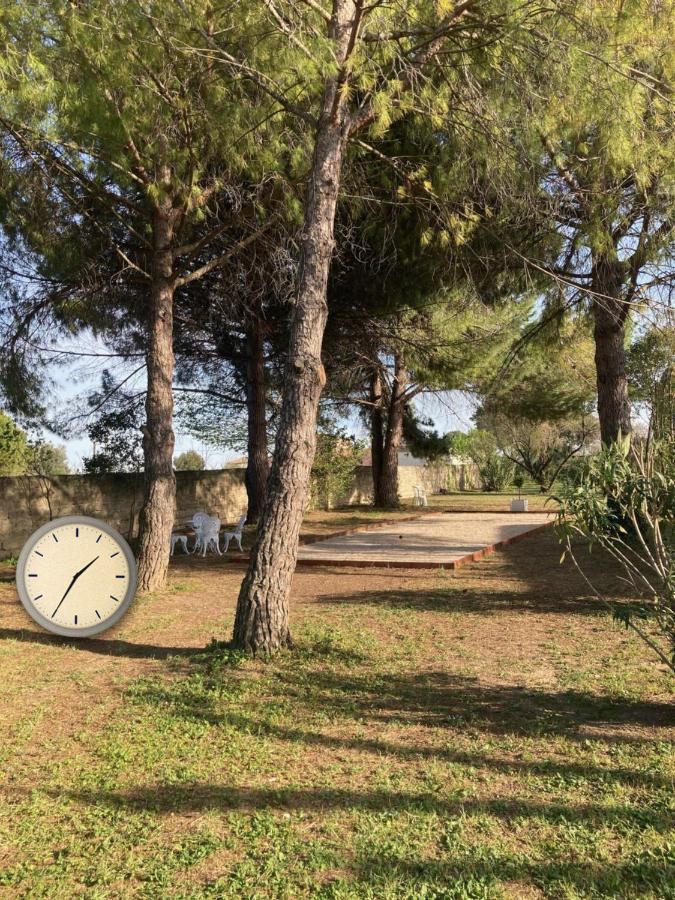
1:35
